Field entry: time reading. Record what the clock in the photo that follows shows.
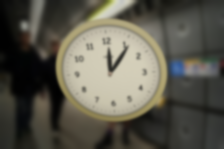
12:06
